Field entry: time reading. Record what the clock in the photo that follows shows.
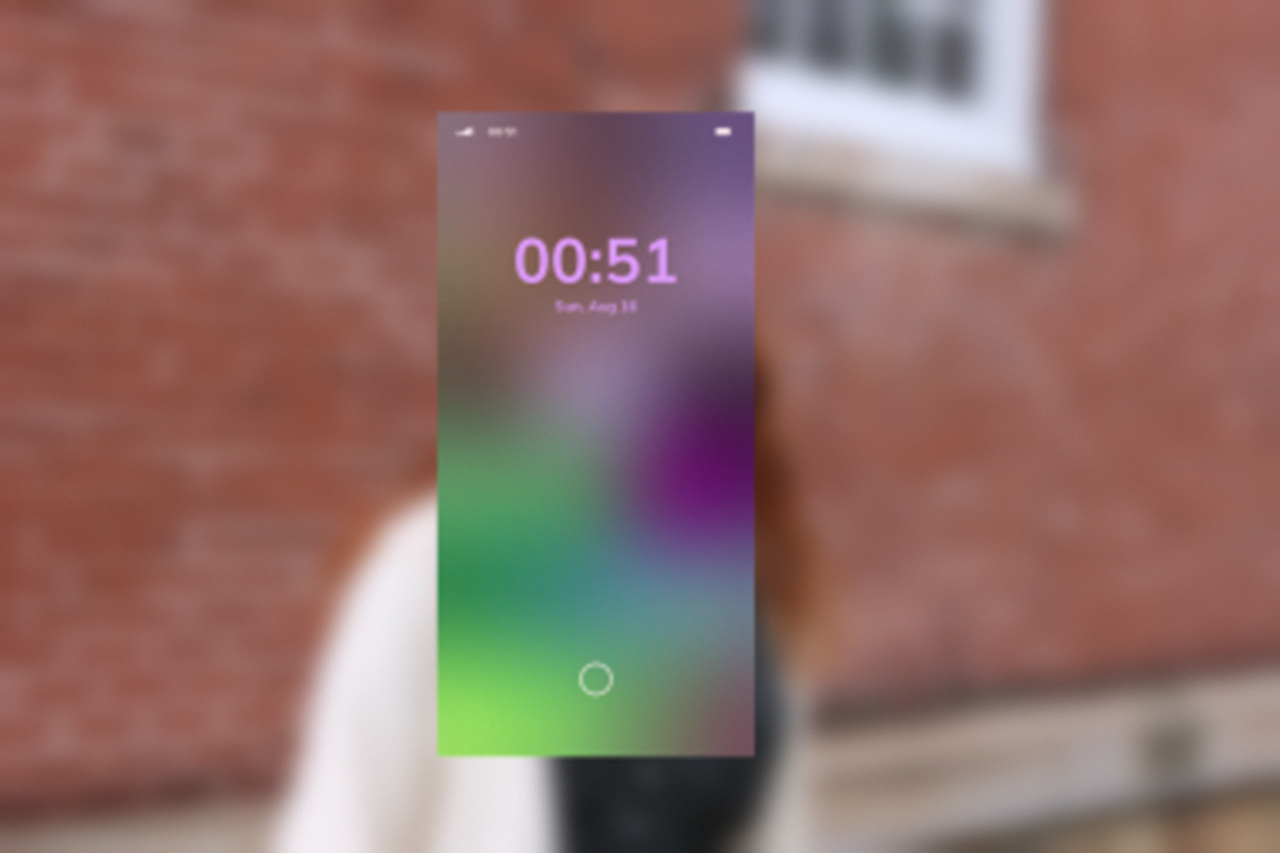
0:51
